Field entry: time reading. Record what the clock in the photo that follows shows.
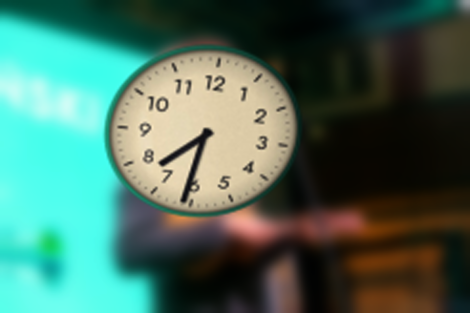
7:31
